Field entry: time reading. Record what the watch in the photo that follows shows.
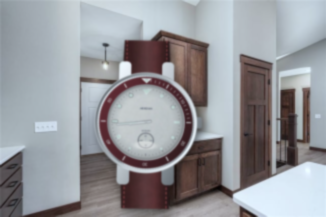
8:44
